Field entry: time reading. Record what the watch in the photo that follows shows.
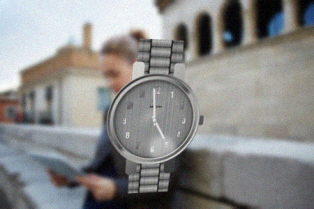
4:59
